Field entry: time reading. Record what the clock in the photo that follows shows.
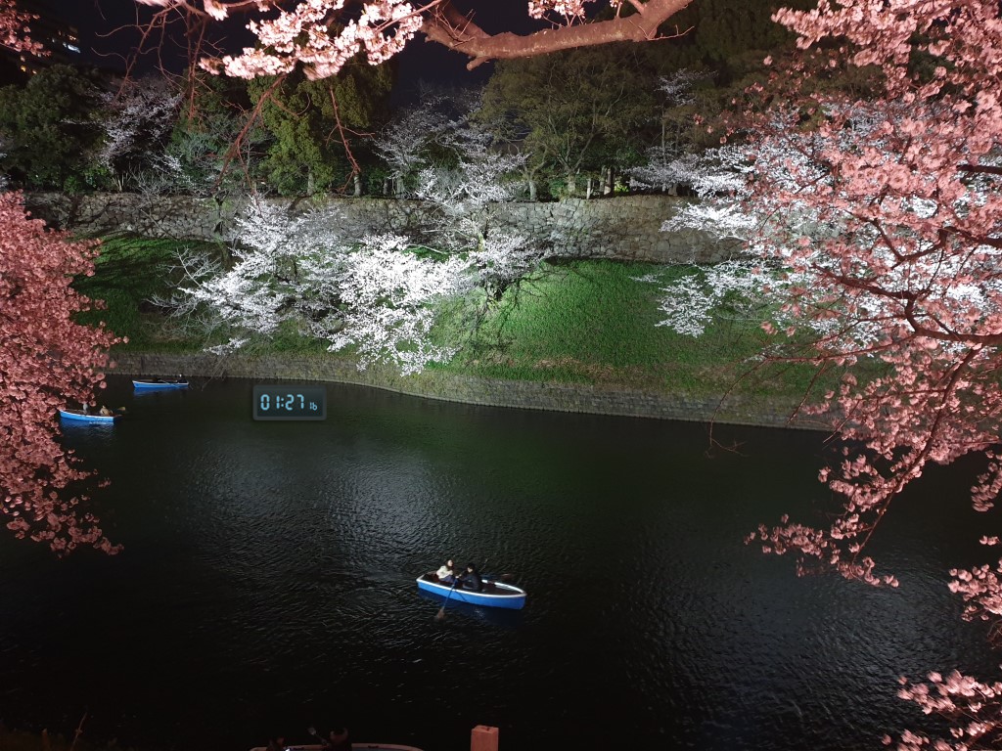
1:27:16
